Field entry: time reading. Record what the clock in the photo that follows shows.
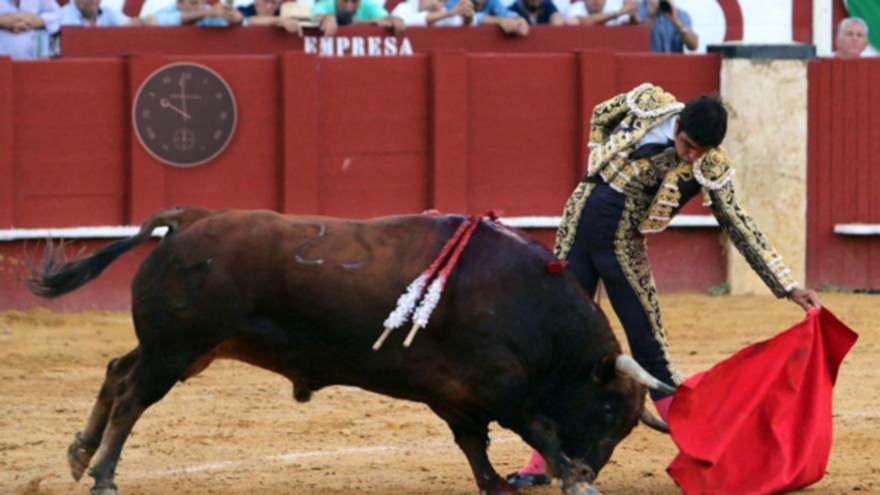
9:59
